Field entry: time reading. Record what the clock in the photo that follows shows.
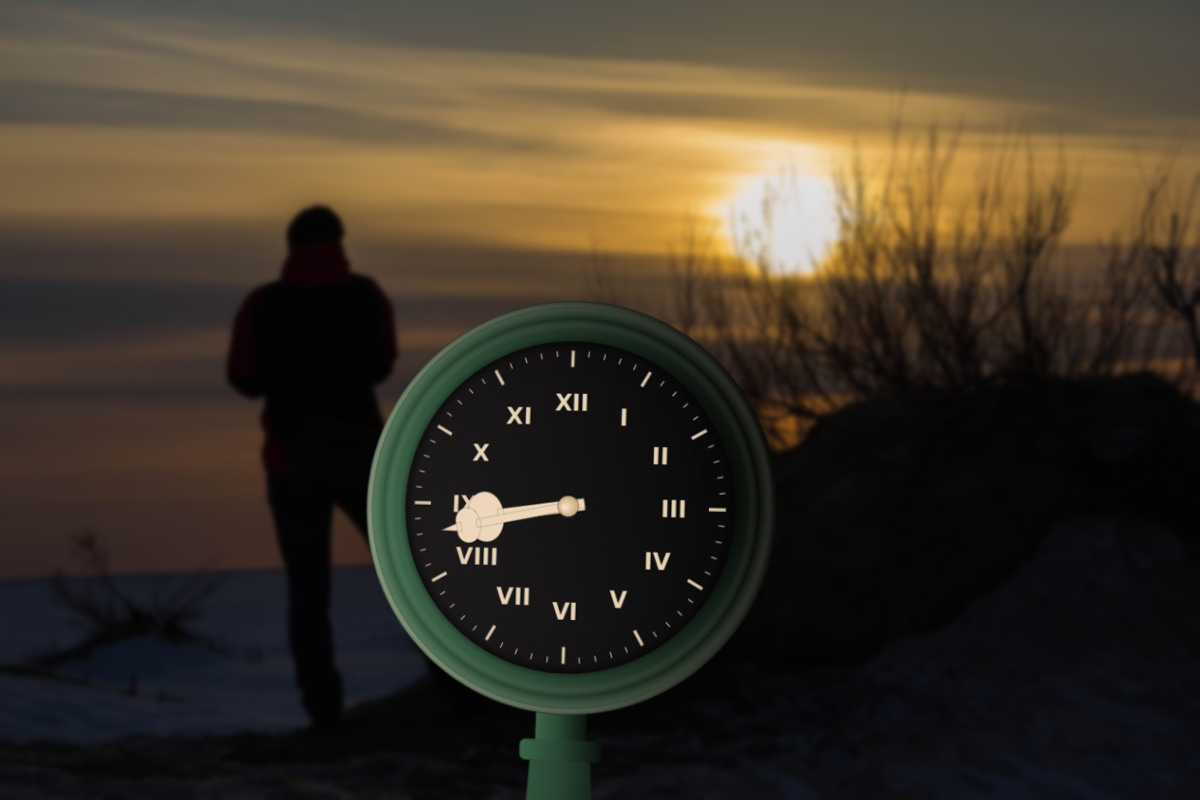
8:43
